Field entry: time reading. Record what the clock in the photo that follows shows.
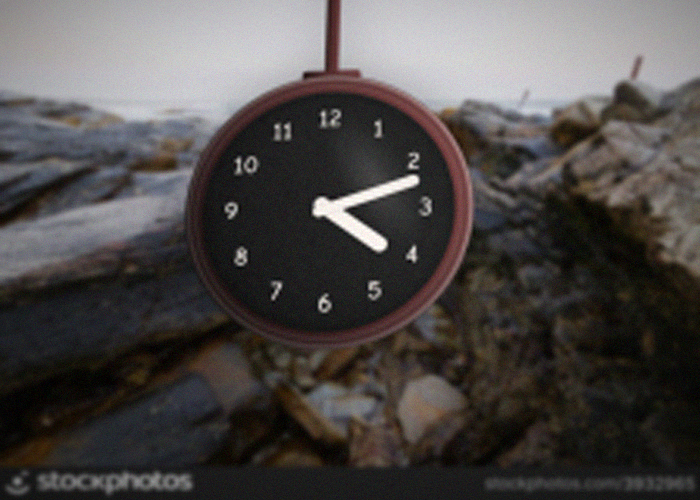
4:12
